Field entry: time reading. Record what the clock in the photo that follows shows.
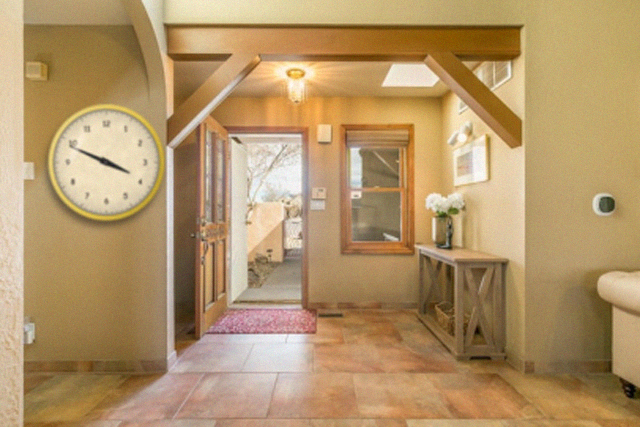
3:49
